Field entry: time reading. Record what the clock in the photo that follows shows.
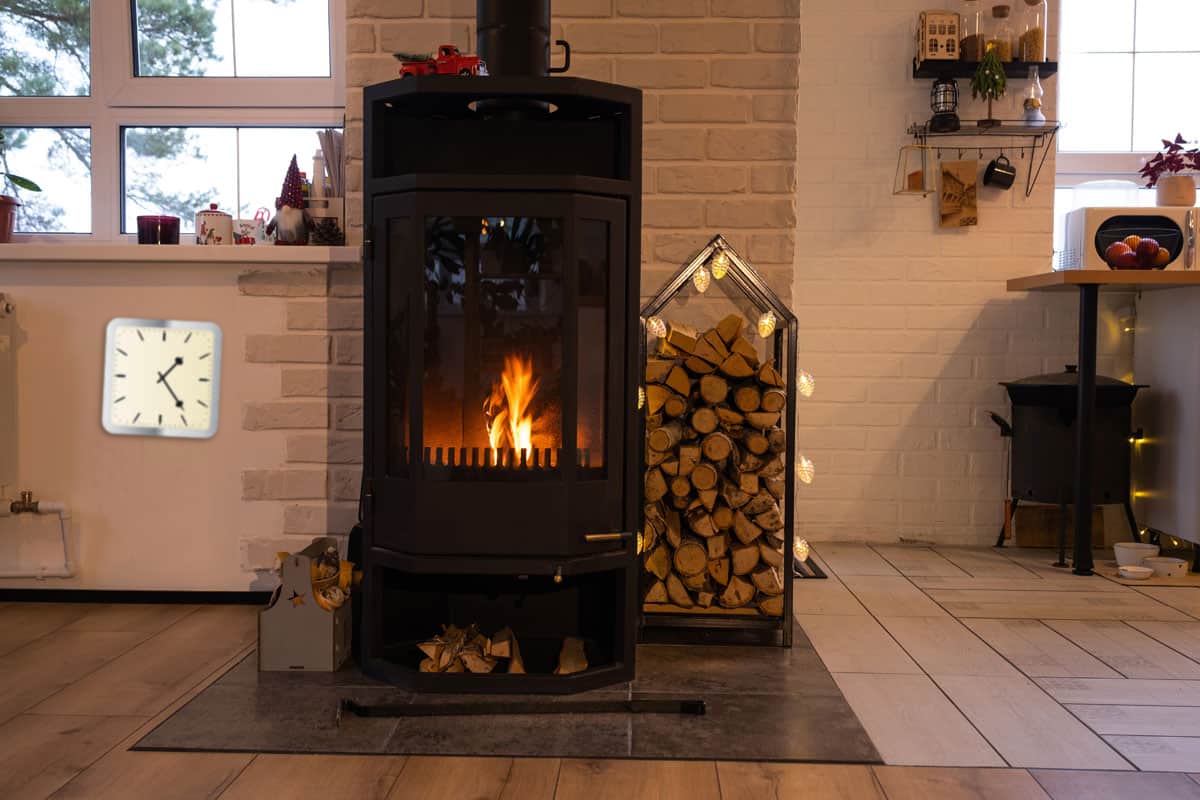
1:24
